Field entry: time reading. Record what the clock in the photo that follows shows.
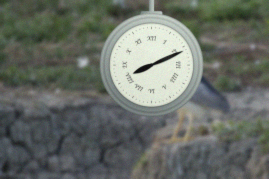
8:11
